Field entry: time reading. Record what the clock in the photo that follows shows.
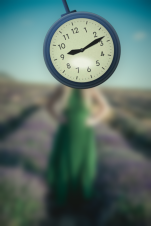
9:13
